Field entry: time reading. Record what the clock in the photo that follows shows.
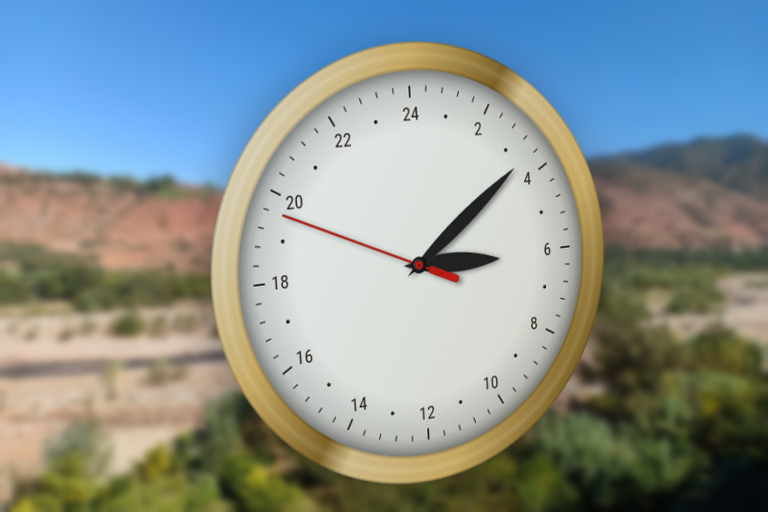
6:08:49
